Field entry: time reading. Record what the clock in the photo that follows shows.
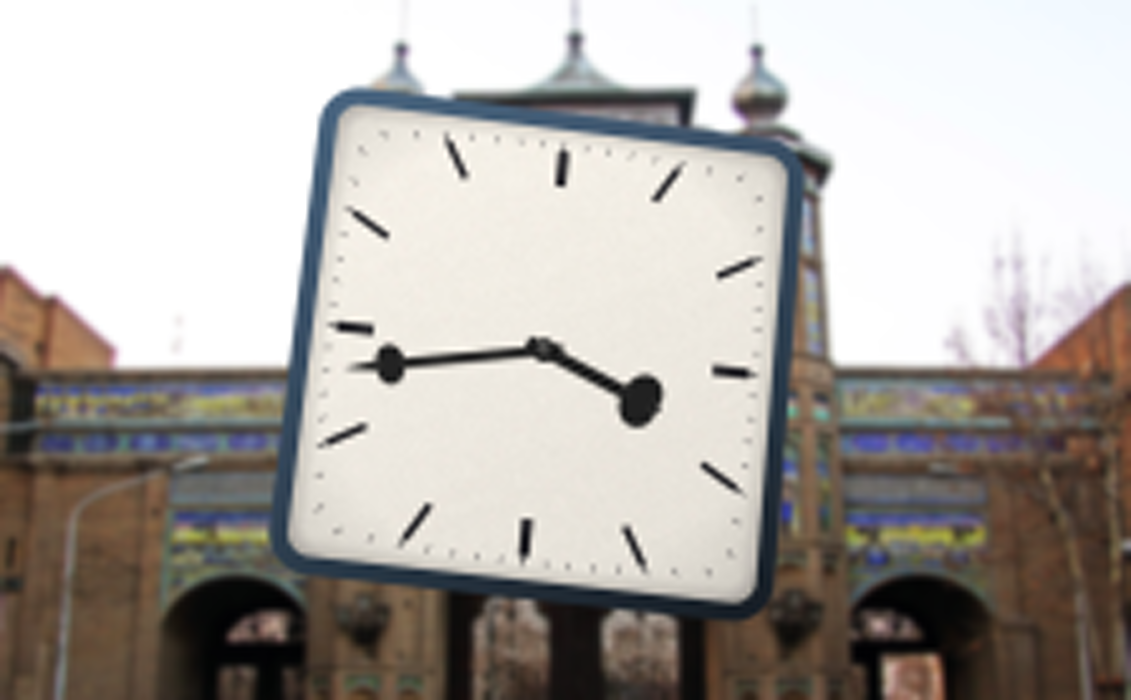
3:43
